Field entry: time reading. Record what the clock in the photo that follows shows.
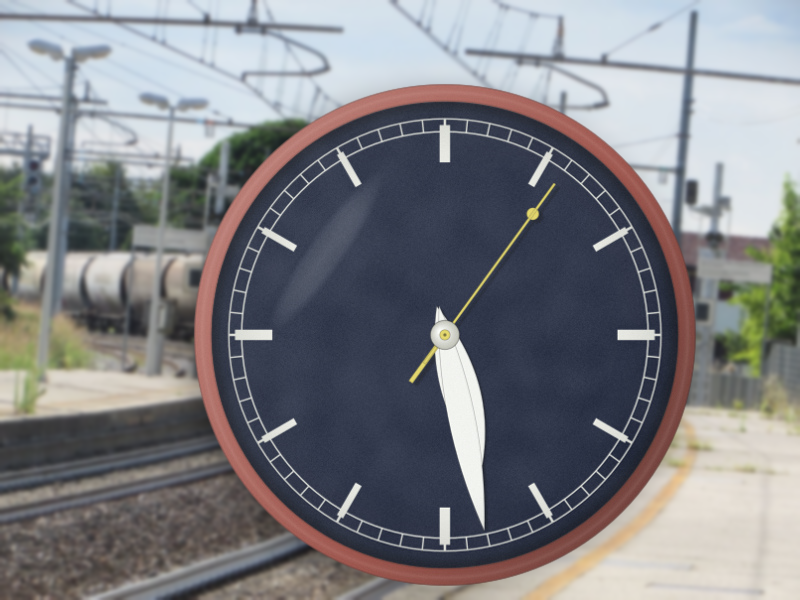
5:28:06
